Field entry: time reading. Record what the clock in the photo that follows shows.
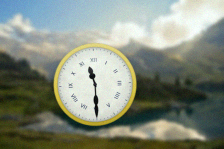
11:30
